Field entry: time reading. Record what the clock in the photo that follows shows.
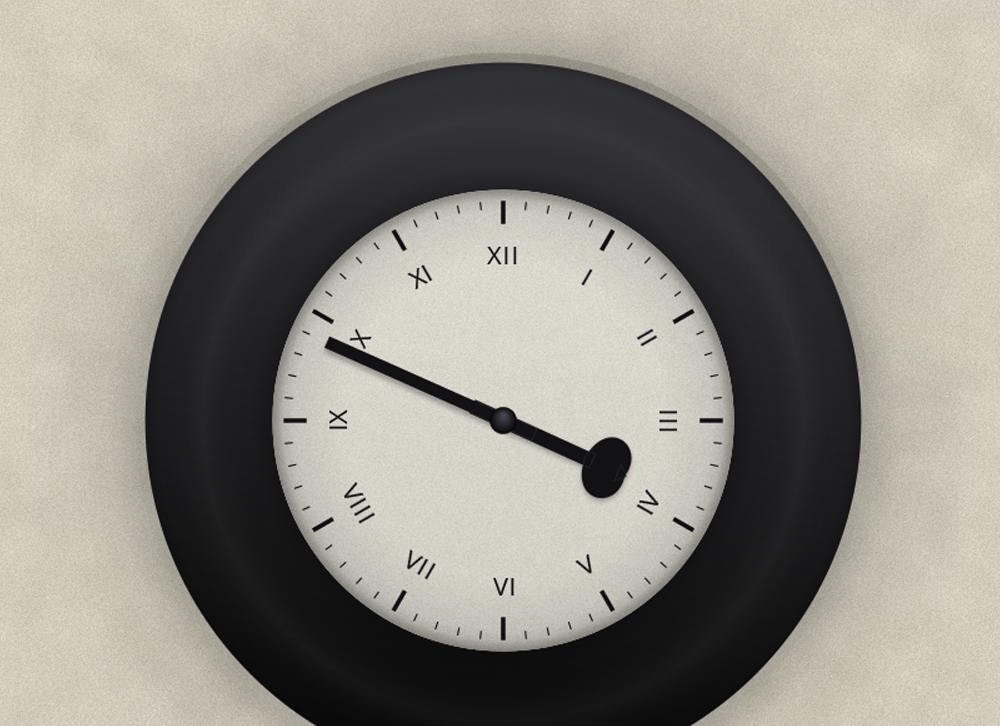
3:49
